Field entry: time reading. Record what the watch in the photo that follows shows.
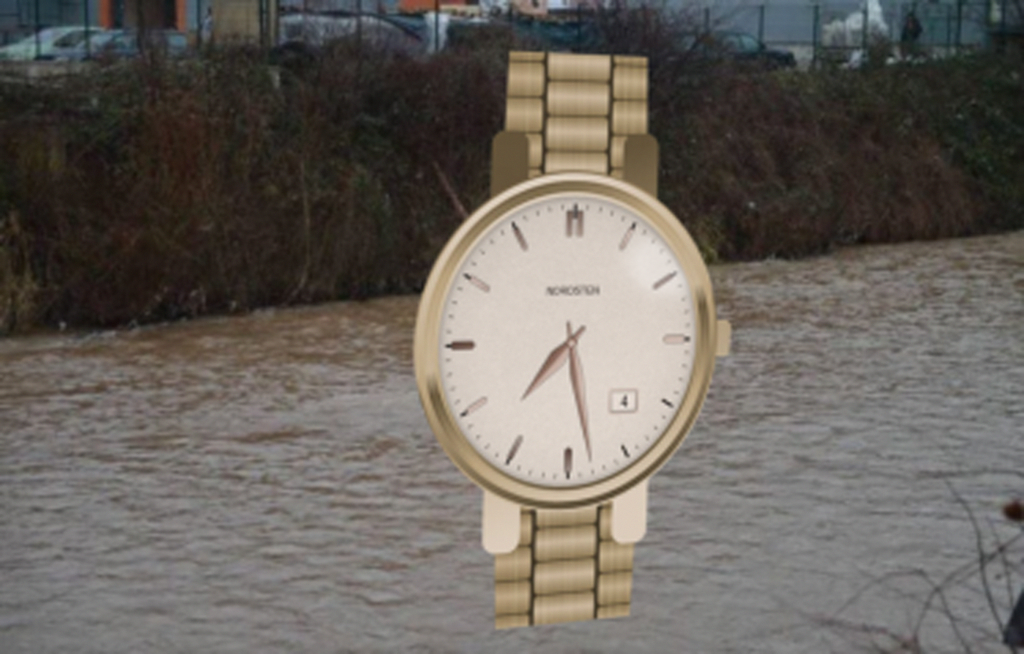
7:28
